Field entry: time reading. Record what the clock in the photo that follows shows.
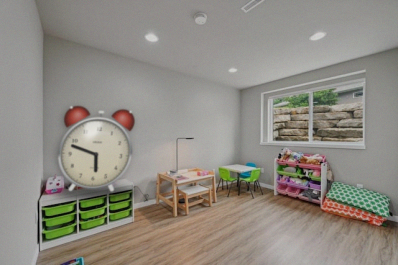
5:48
